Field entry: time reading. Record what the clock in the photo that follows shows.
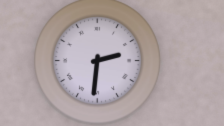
2:31
